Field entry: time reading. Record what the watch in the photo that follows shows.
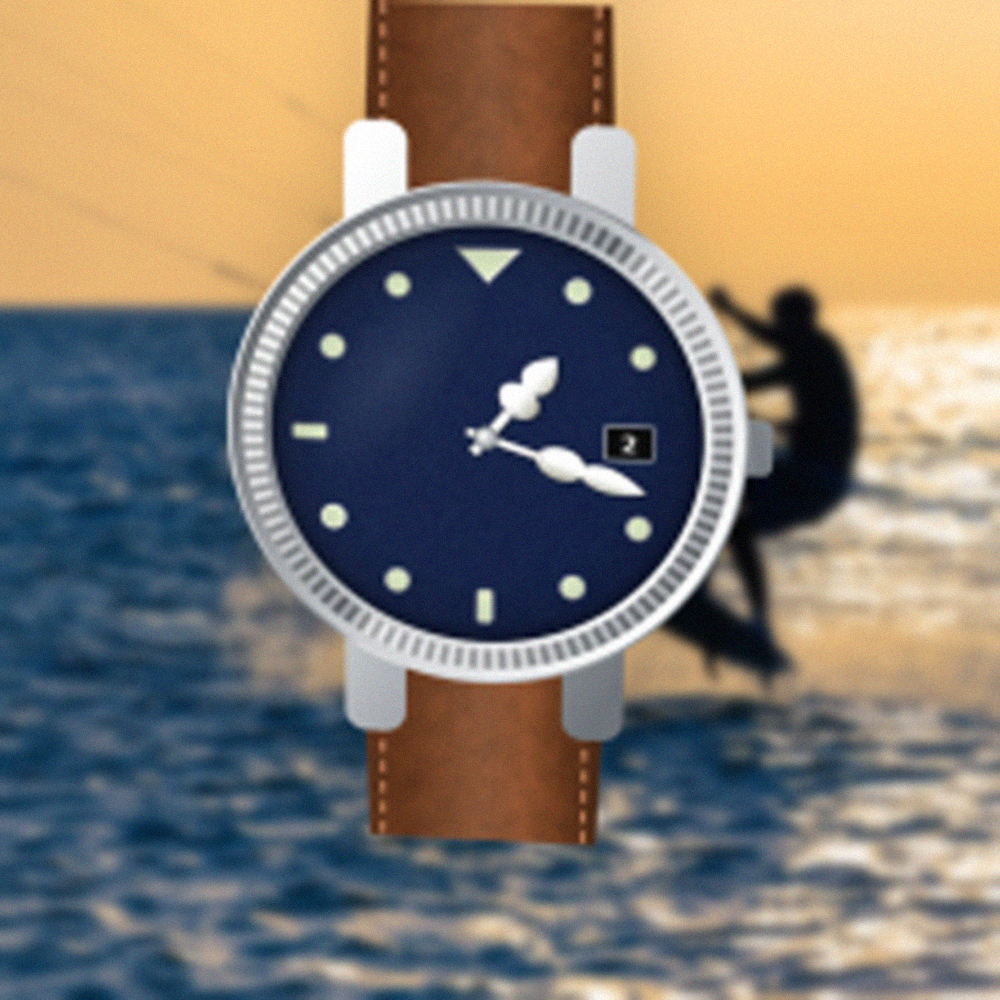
1:18
